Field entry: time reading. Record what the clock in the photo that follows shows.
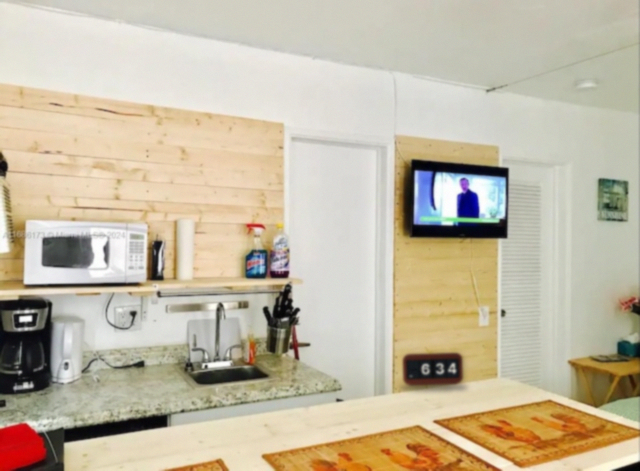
6:34
